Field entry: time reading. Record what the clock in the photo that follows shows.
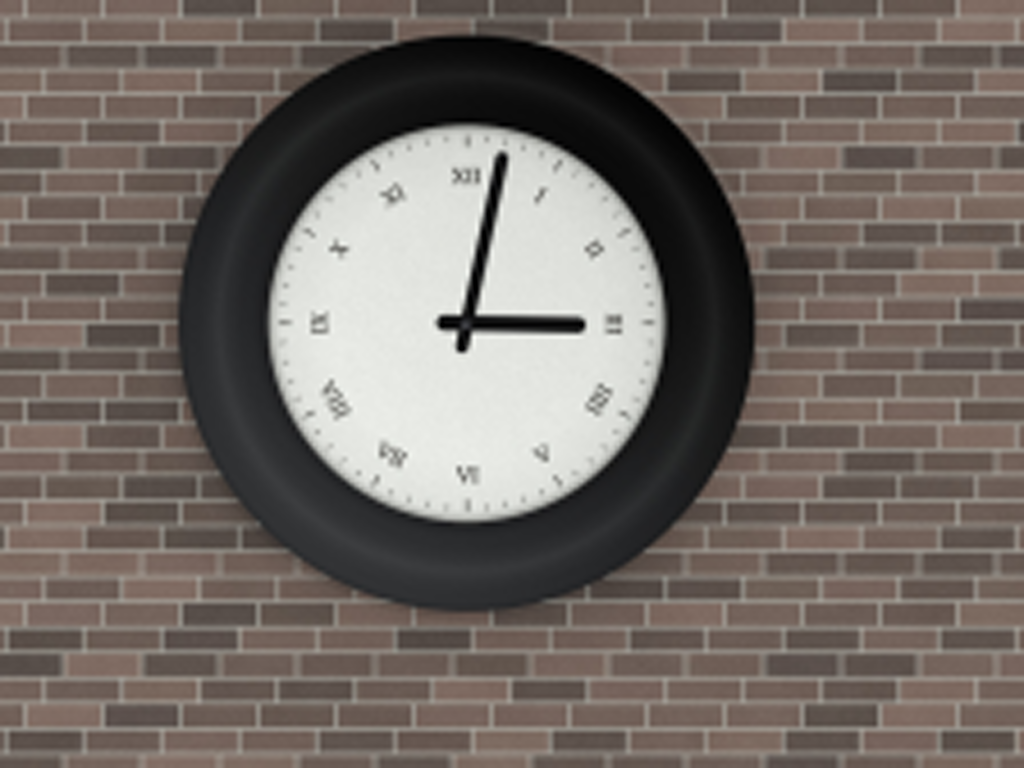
3:02
